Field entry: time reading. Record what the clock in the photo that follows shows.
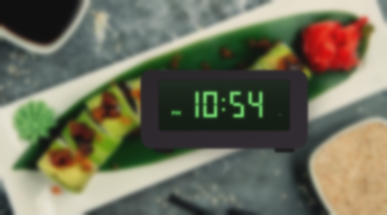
10:54
